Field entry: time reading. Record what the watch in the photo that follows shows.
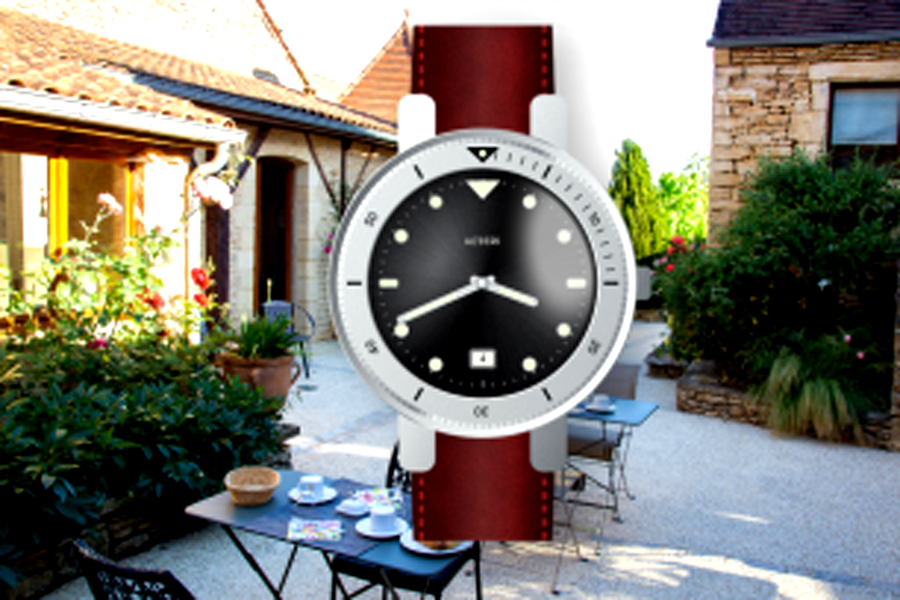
3:41
